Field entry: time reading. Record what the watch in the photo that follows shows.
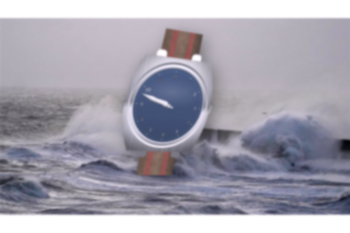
9:48
